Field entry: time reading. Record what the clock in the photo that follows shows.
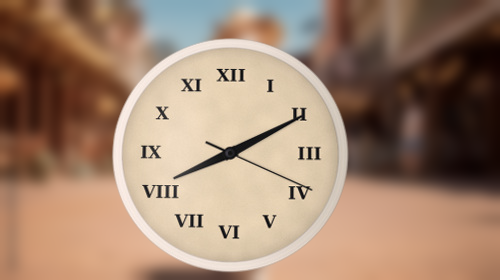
8:10:19
